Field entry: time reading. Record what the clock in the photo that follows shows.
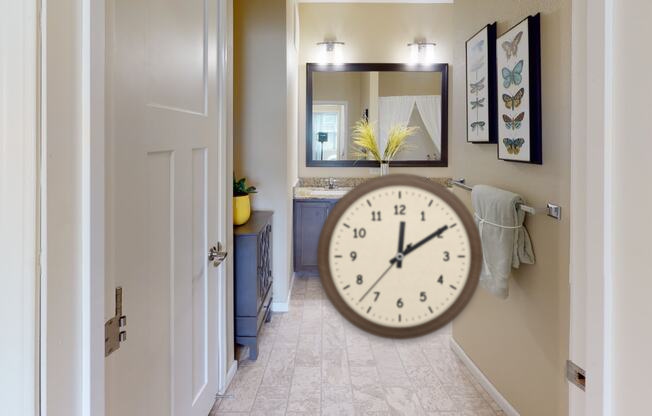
12:09:37
